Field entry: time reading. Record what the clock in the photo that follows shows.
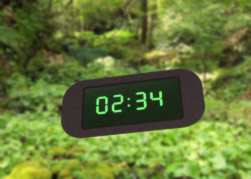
2:34
